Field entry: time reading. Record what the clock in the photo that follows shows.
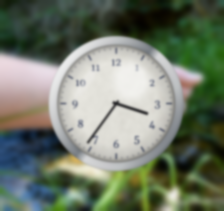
3:36
